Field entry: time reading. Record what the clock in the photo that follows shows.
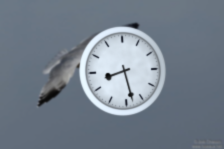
8:28
